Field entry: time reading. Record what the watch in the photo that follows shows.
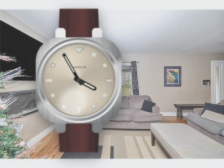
3:55
